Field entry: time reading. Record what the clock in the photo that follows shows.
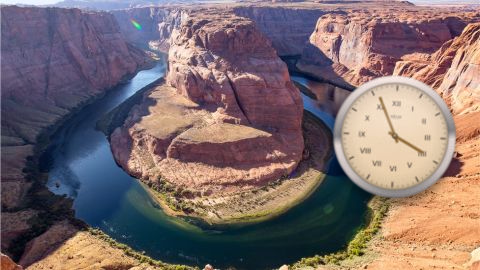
3:56
